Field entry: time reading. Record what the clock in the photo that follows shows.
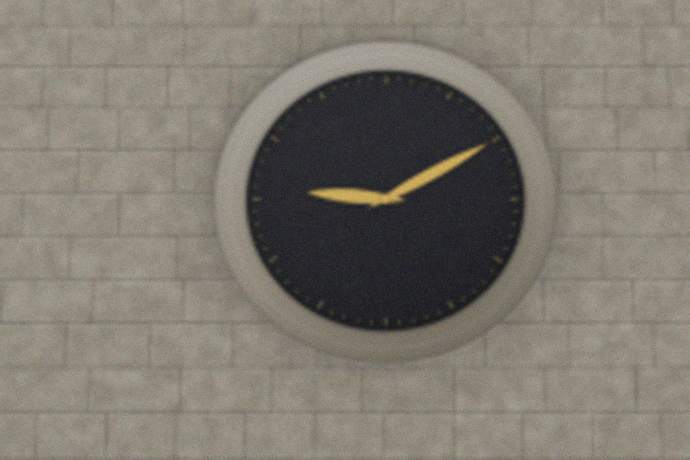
9:10
